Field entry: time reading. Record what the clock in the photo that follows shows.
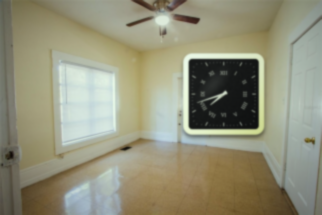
7:42
